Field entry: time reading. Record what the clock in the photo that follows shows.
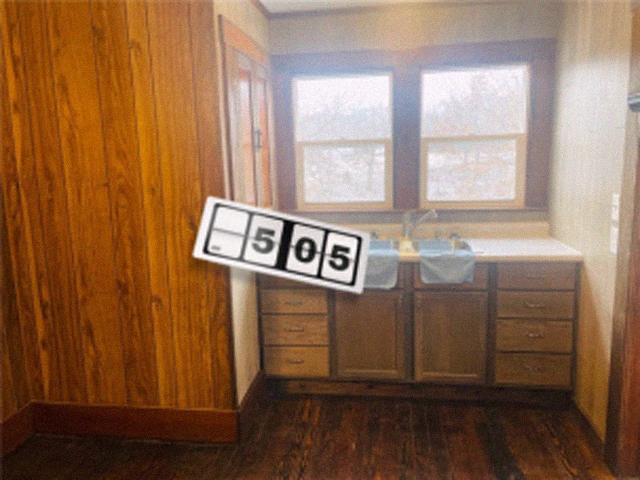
5:05
